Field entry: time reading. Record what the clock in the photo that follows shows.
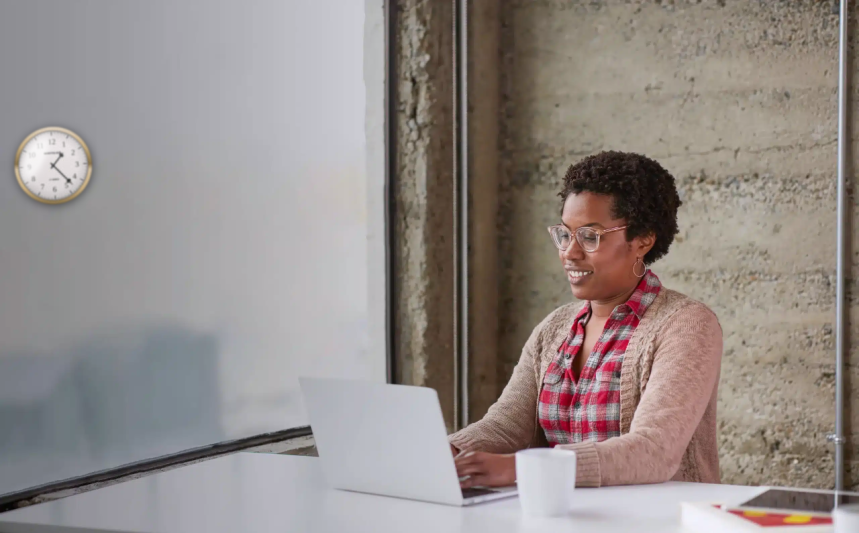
1:23
